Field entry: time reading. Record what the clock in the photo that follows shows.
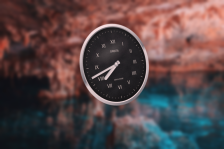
7:42
